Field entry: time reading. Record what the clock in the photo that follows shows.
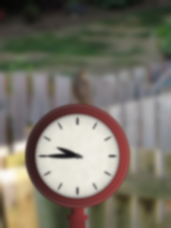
9:45
